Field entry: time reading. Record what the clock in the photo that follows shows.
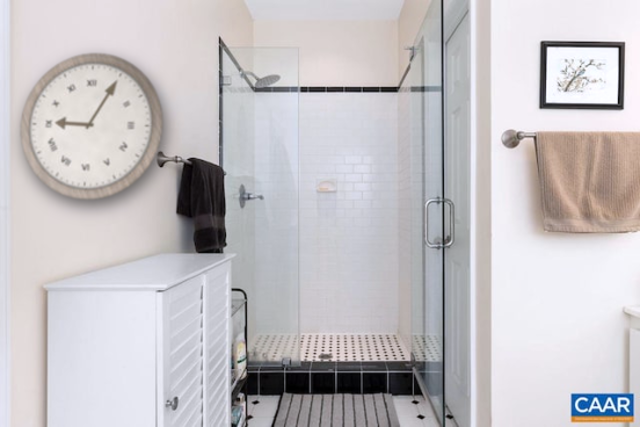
9:05
